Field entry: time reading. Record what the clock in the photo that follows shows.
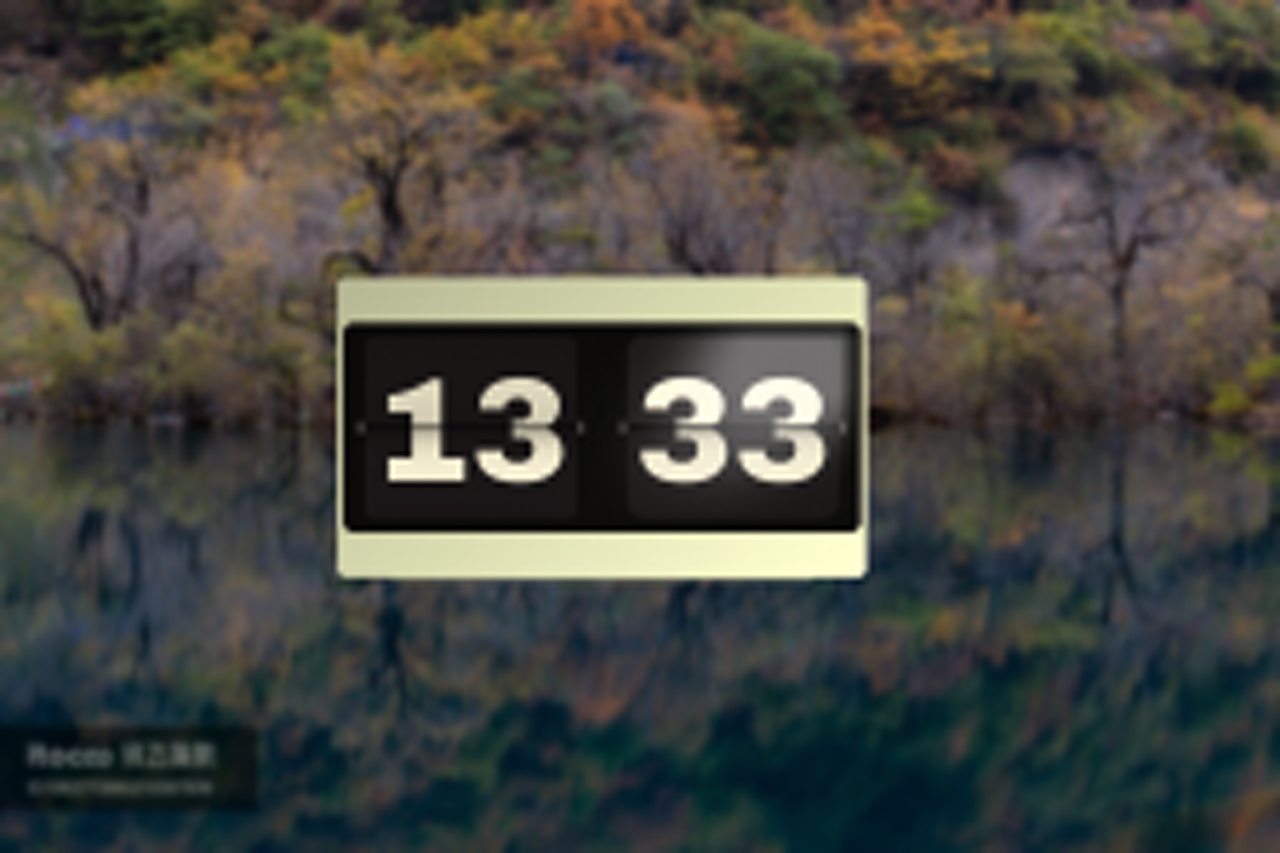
13:33
